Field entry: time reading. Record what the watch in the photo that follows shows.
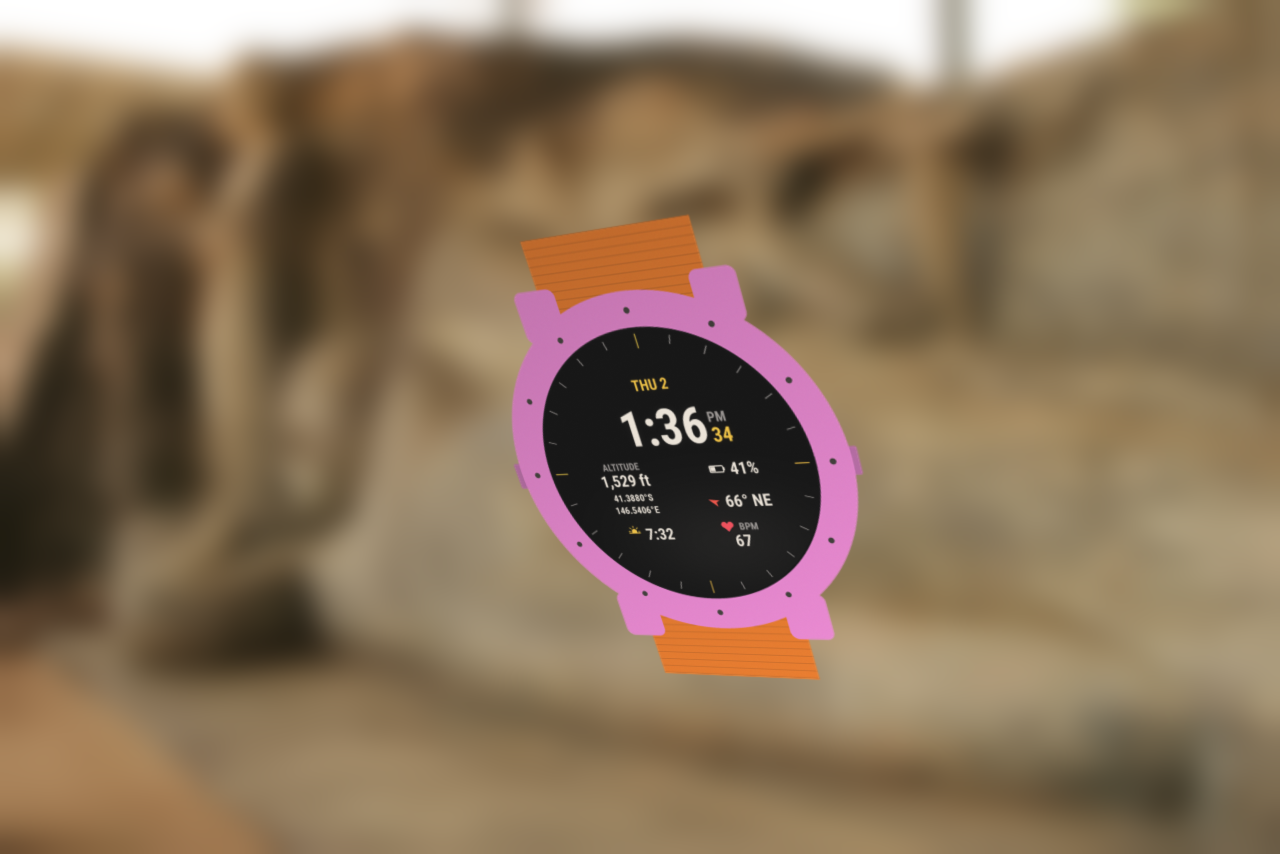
1:36:34
